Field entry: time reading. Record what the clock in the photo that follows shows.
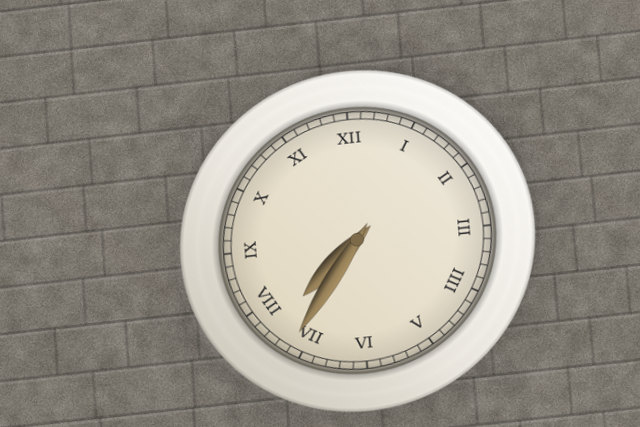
7:36
